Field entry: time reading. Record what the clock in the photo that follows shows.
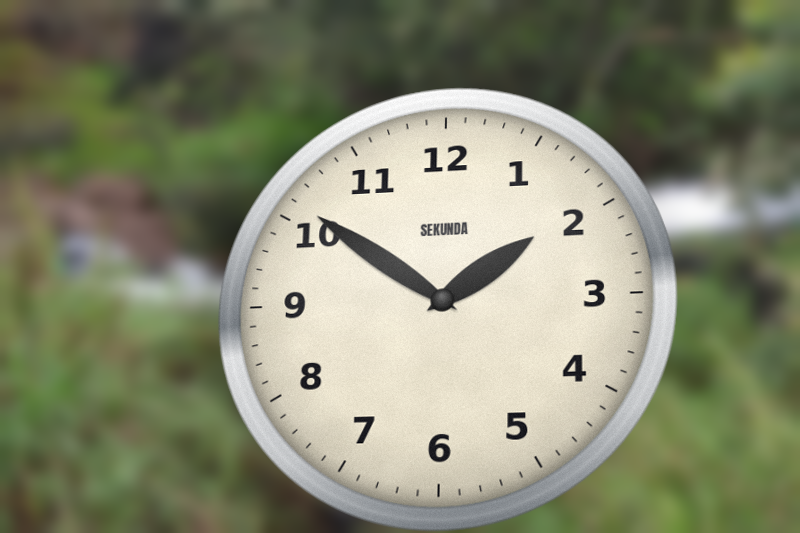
1:51
